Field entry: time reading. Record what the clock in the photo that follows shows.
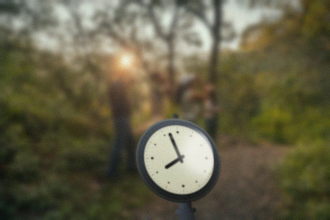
7:57
